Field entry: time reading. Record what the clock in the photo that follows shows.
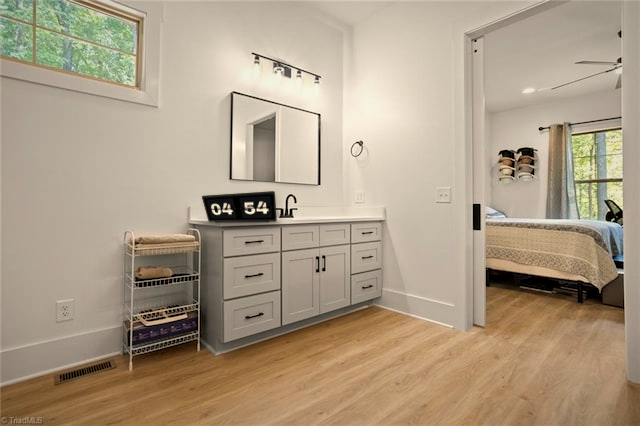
4:54
